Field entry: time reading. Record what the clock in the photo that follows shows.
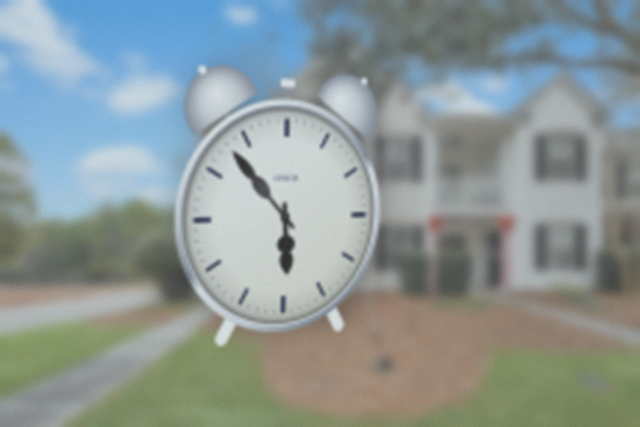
5:53
